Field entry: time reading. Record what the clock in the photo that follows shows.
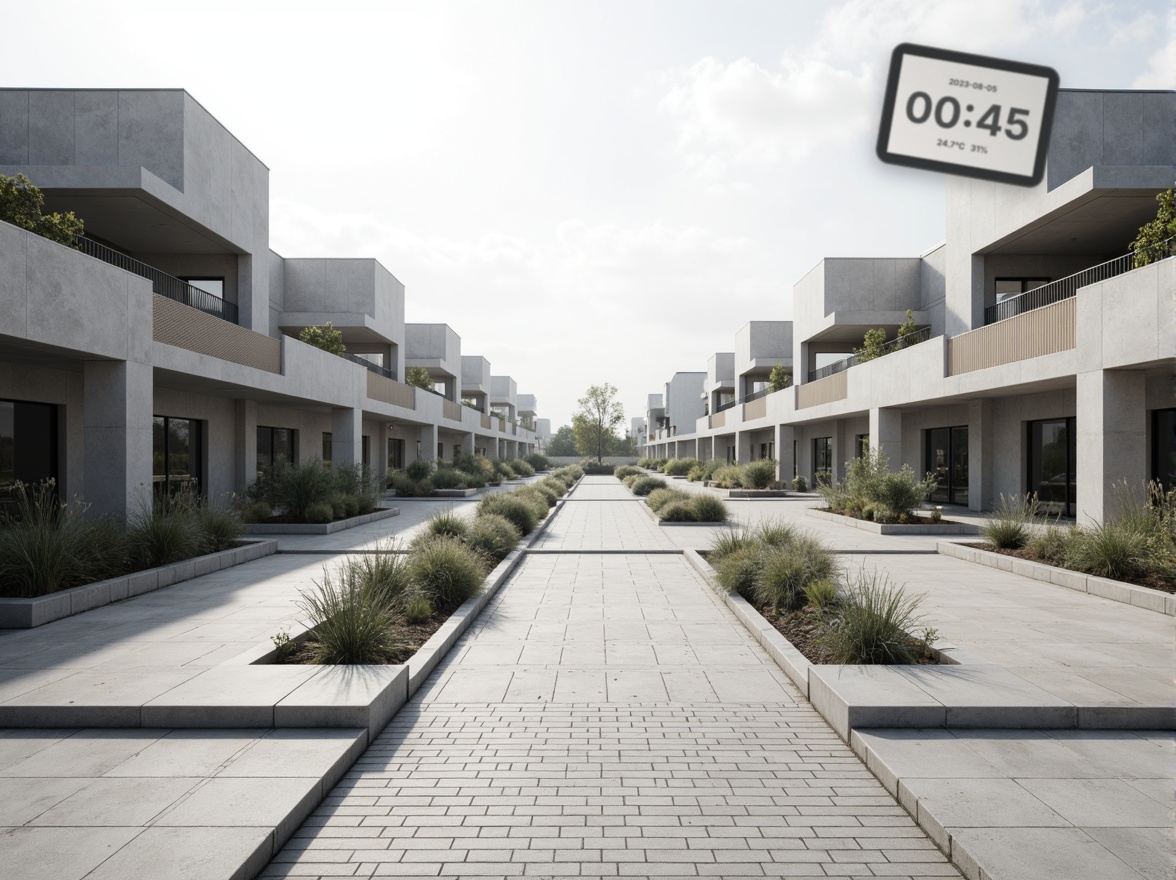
0:45
